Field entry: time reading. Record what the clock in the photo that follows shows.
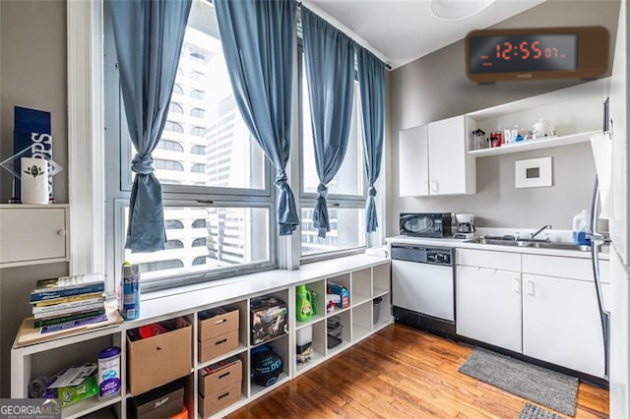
12:55:07
